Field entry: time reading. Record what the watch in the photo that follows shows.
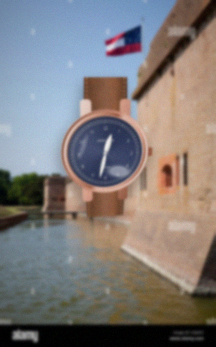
12:32
